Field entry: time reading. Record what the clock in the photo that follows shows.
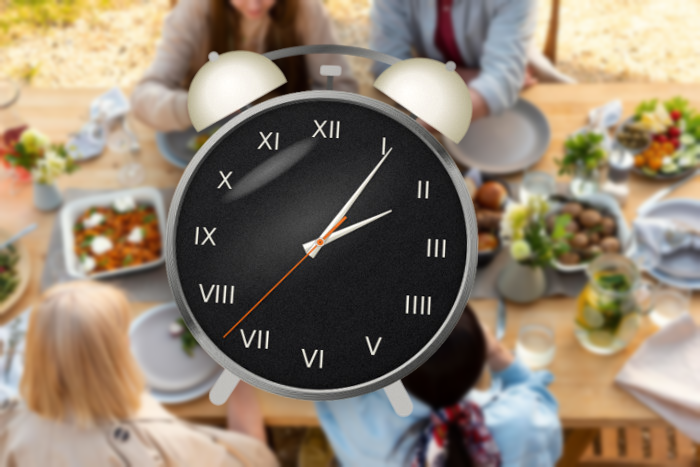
2:05:37
